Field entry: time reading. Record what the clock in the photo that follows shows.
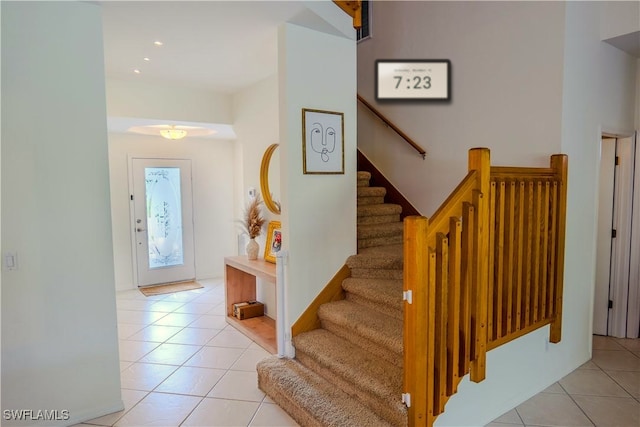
7:23
